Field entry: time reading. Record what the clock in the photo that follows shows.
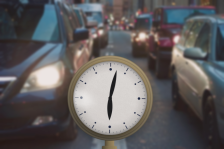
6:02
